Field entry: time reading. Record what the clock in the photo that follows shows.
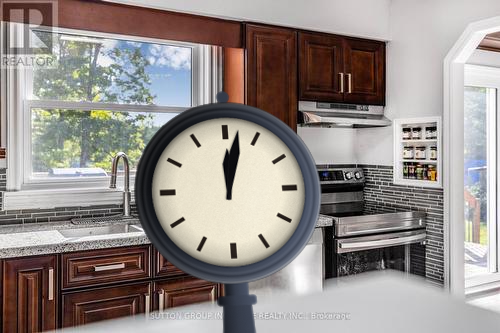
12:02
